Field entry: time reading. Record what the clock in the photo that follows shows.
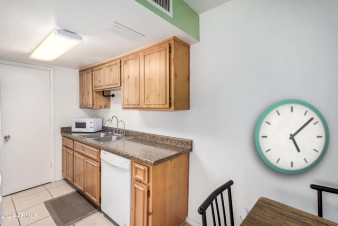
5:08
